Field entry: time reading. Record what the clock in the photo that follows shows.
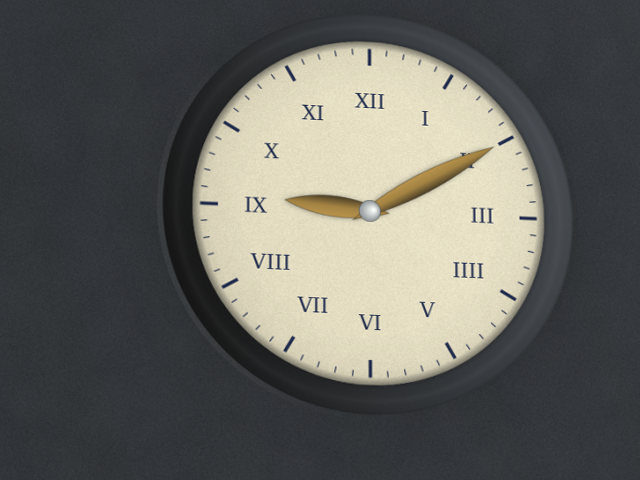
9:10
